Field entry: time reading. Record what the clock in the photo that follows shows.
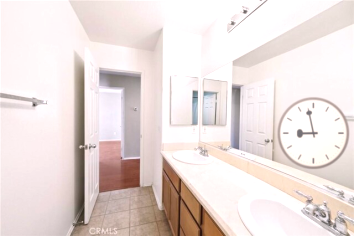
8:58
